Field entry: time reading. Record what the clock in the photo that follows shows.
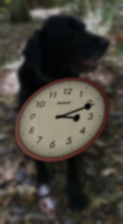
3:11
